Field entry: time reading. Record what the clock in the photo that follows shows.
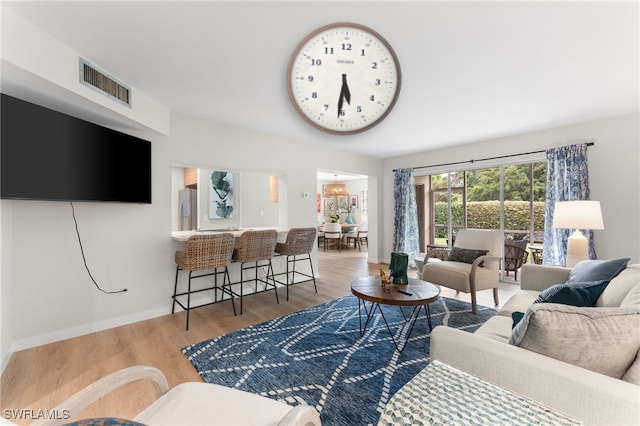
5:31
